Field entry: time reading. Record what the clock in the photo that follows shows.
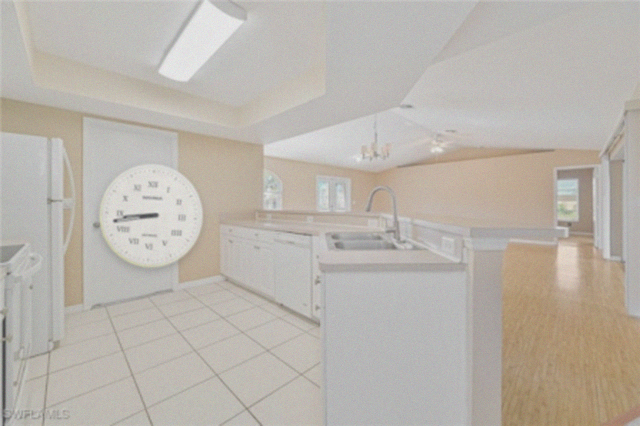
8:43
